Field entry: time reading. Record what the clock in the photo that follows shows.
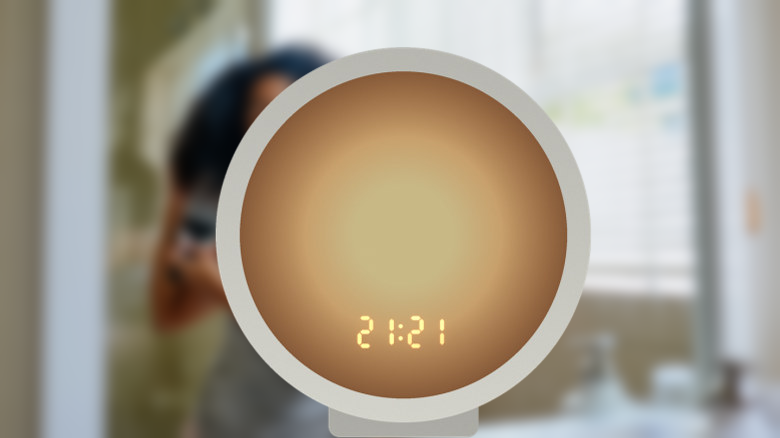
21:21
